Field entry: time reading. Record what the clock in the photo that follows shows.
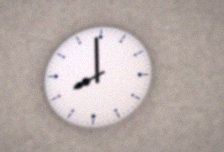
7:59
